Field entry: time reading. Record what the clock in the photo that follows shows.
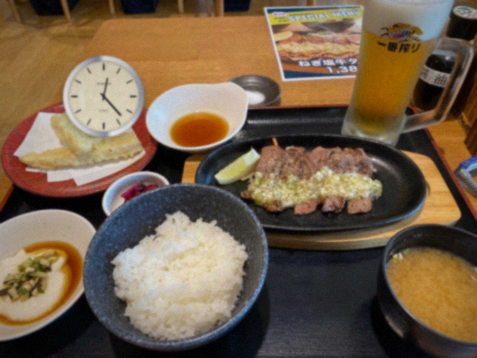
12:23
